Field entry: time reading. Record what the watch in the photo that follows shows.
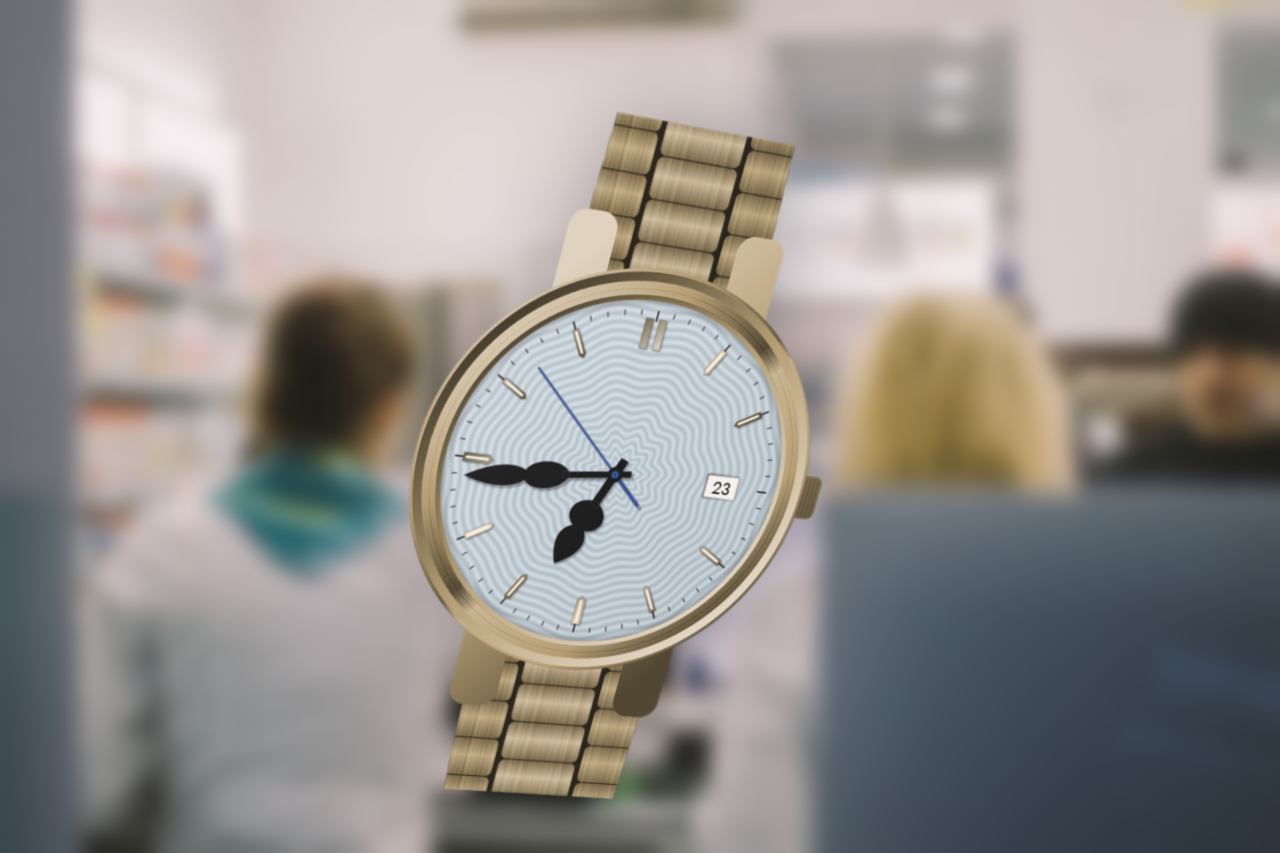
6:43:52
